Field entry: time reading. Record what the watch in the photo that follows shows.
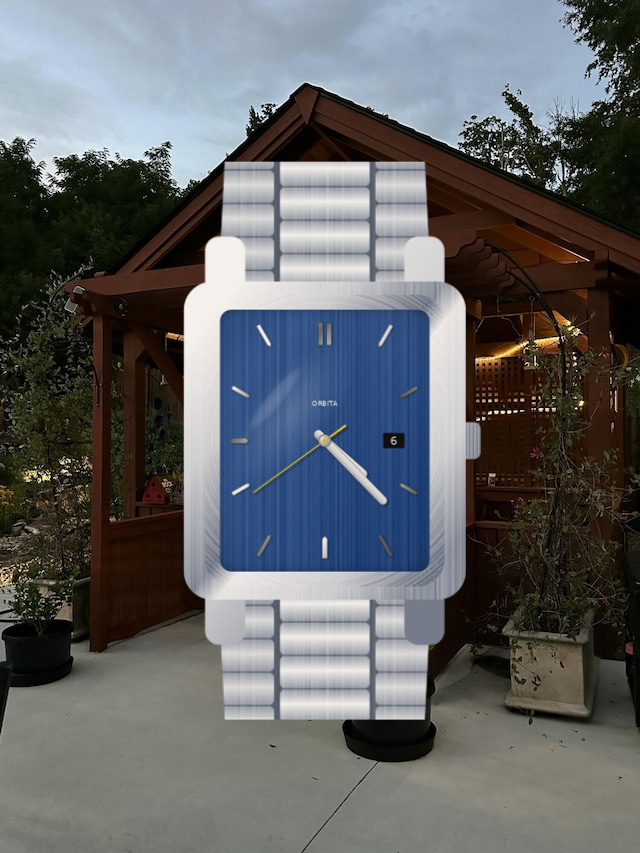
4:22:39
